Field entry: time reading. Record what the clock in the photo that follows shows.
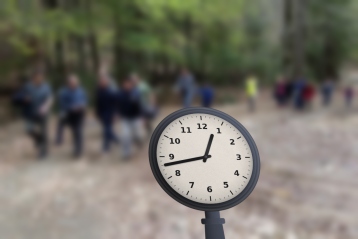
12:43
